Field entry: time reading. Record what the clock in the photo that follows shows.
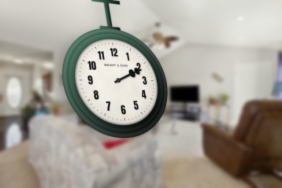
2:11
